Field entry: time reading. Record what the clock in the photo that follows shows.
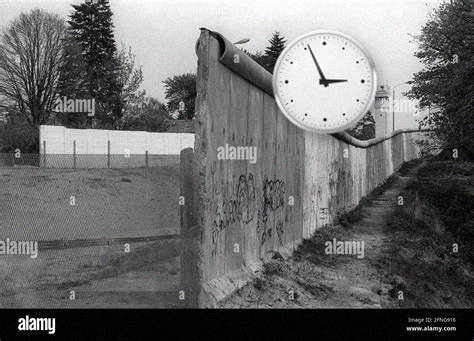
2:56
